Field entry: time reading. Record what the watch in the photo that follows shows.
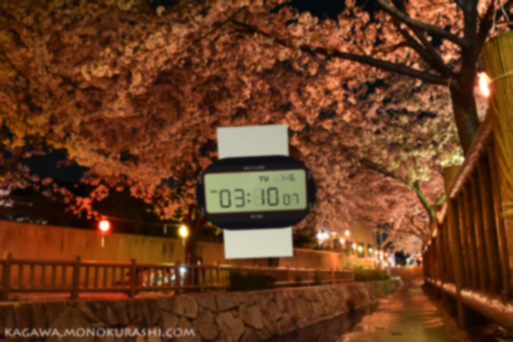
3:10:07
